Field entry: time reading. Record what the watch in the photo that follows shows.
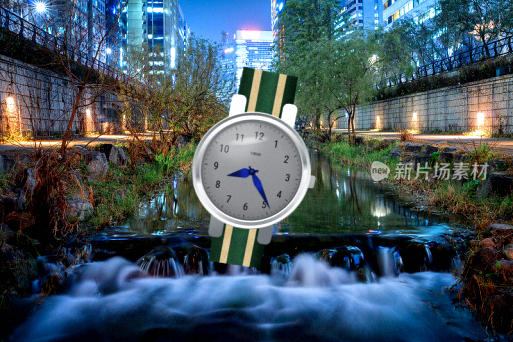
8:24
